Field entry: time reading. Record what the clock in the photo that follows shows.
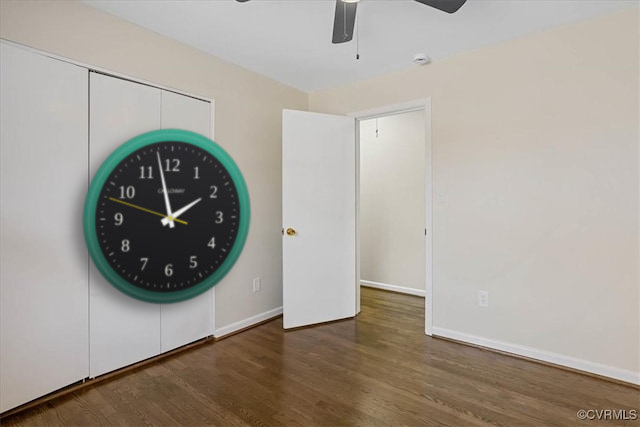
1:57:48
